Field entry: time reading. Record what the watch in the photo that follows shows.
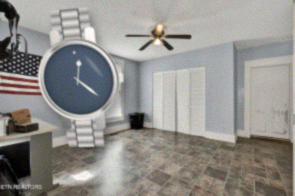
12:22
